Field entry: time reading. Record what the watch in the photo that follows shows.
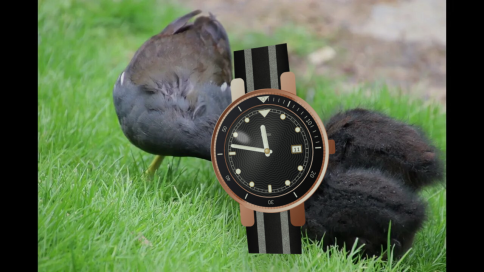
11:47
